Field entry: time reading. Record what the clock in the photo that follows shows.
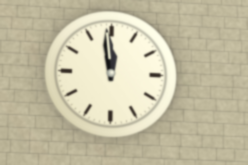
11:59
